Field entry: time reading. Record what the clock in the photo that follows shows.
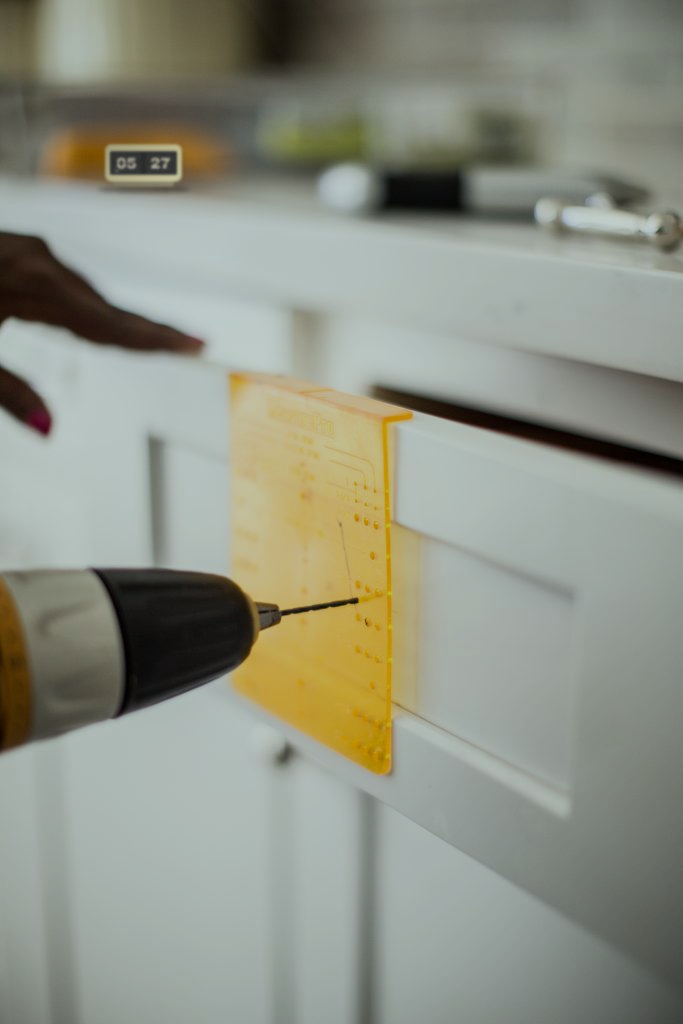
5:27
